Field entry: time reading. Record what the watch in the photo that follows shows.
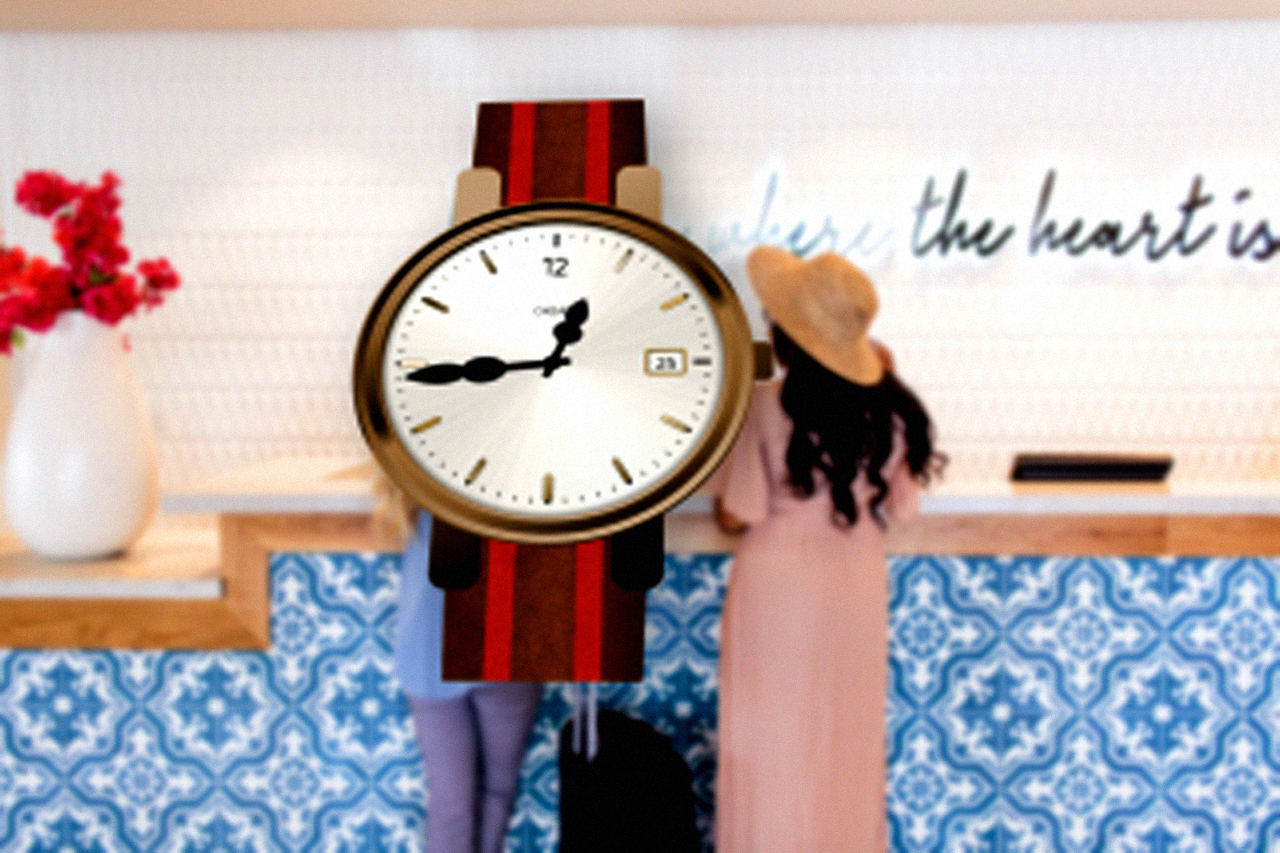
12:44
